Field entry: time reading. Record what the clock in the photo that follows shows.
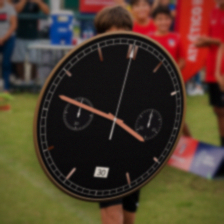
3:47
